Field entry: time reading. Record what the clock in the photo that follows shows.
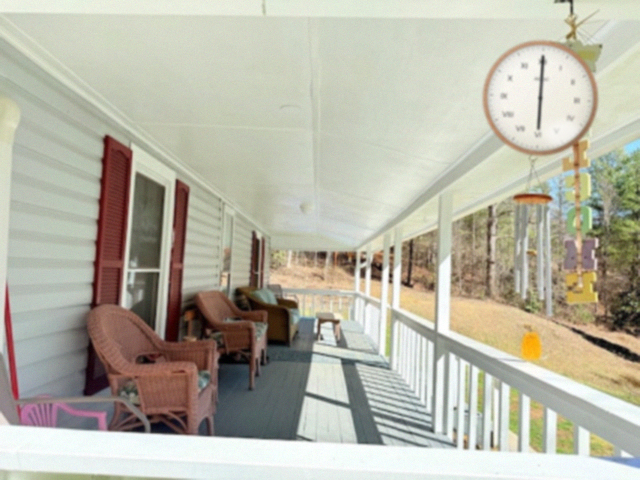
6:00
